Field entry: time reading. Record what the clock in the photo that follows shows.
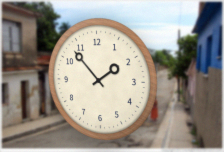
1:53
